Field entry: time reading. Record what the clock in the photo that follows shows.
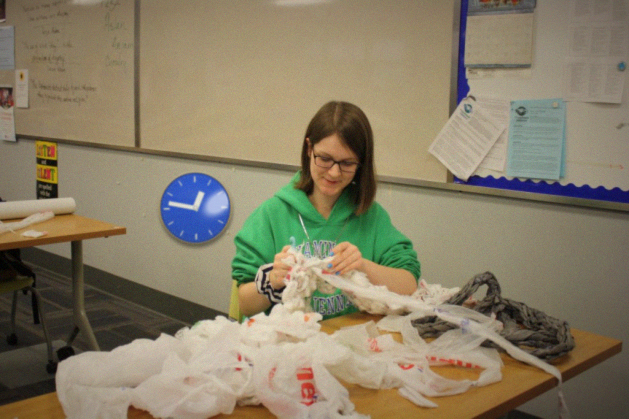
12:47
